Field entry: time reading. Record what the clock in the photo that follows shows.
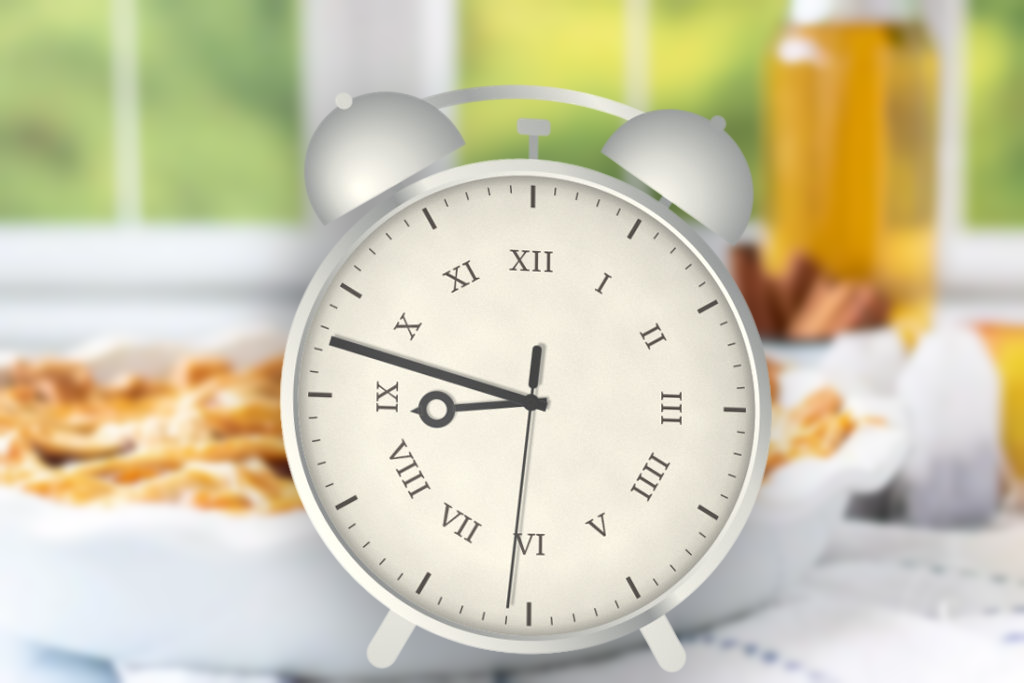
8:47:31
